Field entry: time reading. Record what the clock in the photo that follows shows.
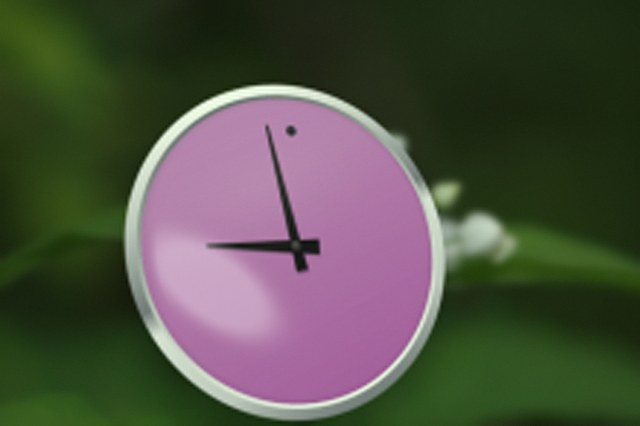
8:58
